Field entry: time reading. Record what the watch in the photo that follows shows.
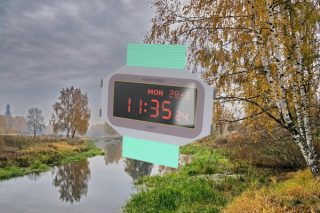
11:35:24
